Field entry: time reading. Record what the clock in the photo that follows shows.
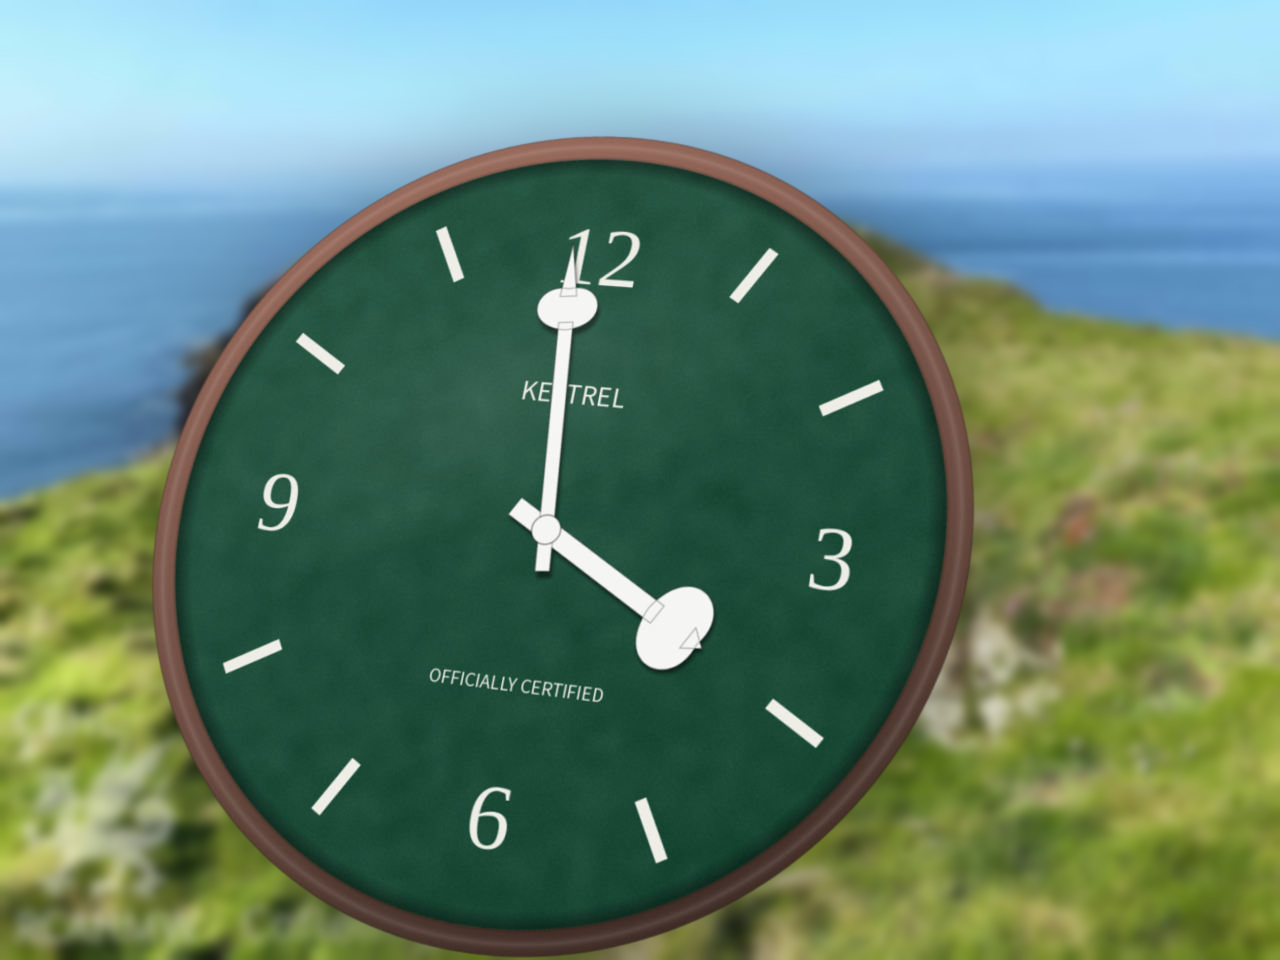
3:59
